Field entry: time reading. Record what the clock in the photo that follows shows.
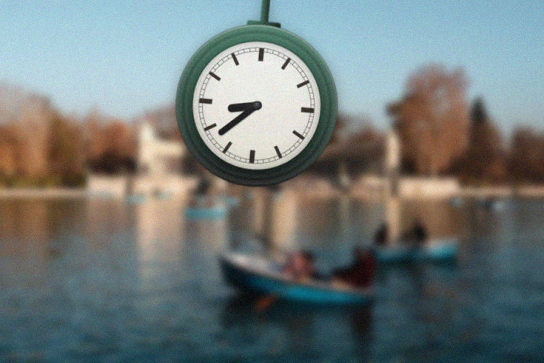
8:38
